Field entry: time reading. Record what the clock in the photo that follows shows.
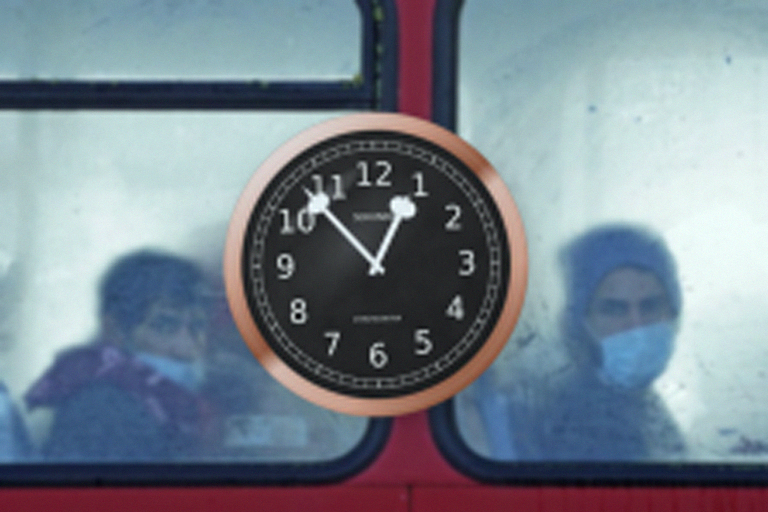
12:53
